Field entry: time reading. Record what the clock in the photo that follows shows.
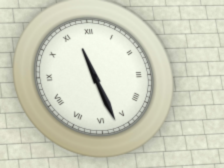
11:27
